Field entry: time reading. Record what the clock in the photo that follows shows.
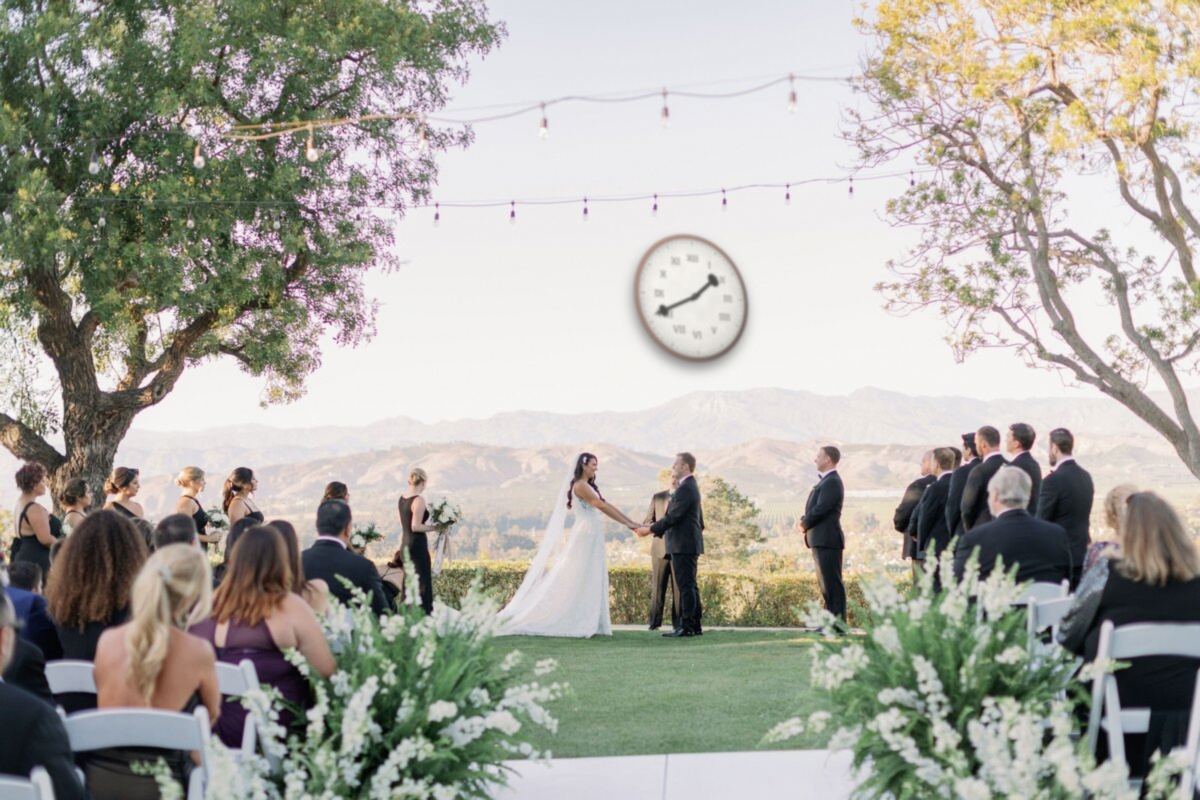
1:41
